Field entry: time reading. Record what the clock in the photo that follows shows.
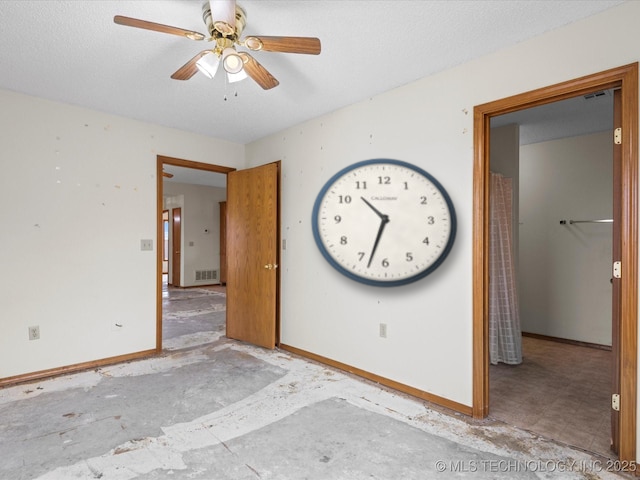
10:33
